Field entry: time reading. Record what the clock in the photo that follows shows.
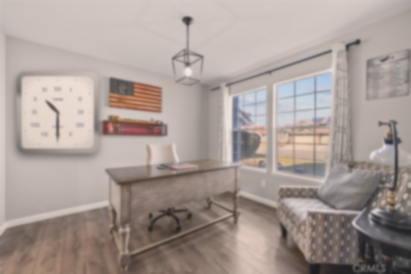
10:30
